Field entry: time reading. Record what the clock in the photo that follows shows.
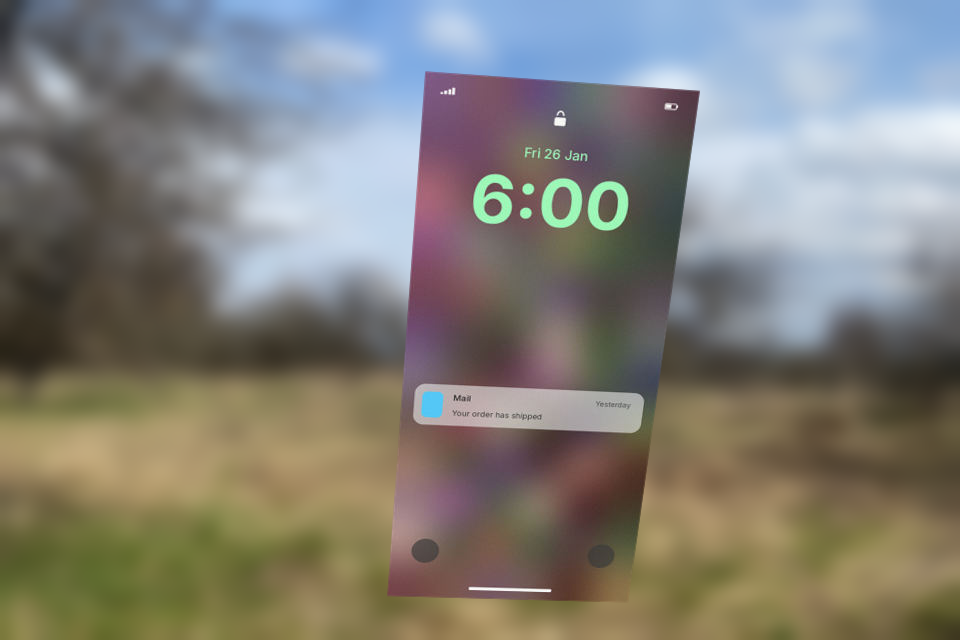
6:00
